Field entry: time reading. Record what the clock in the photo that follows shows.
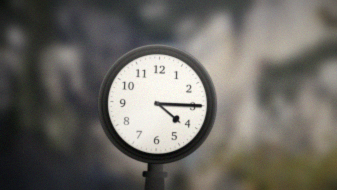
4:15
